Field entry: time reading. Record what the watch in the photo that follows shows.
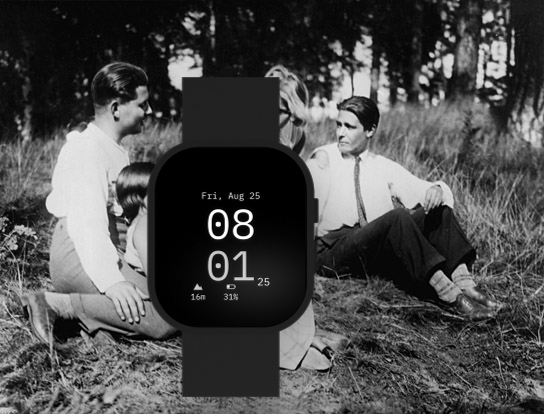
8:01:25
